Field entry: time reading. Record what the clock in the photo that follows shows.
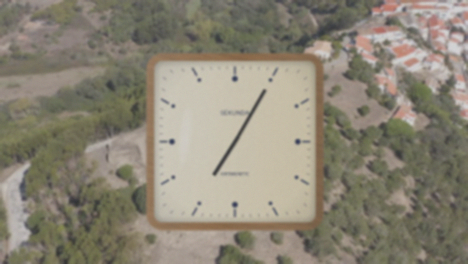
7:05
